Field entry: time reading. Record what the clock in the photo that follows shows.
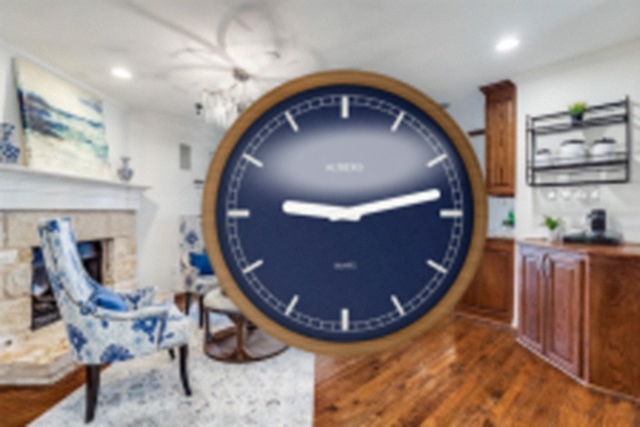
9:13
